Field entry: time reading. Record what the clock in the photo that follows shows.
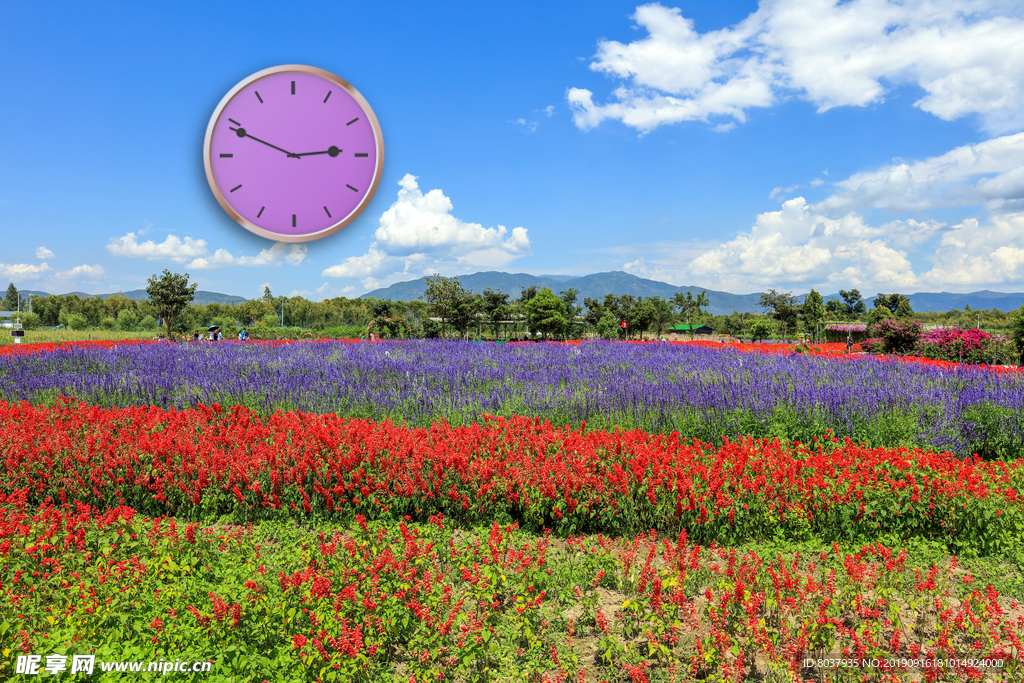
2:49
